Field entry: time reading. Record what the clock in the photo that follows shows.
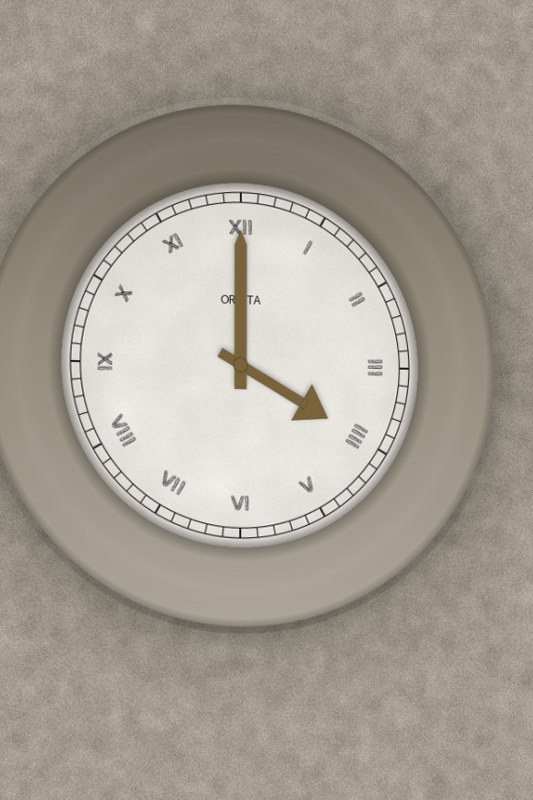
4:00
